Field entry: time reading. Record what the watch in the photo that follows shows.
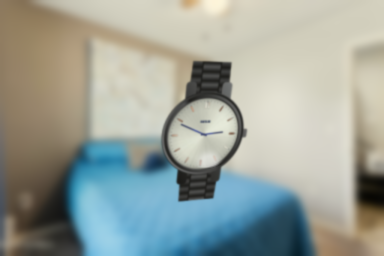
2:49
